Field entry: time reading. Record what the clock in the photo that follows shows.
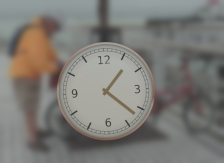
1:22
